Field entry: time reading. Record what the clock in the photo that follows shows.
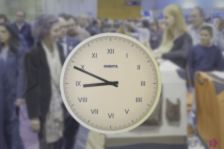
8:49
